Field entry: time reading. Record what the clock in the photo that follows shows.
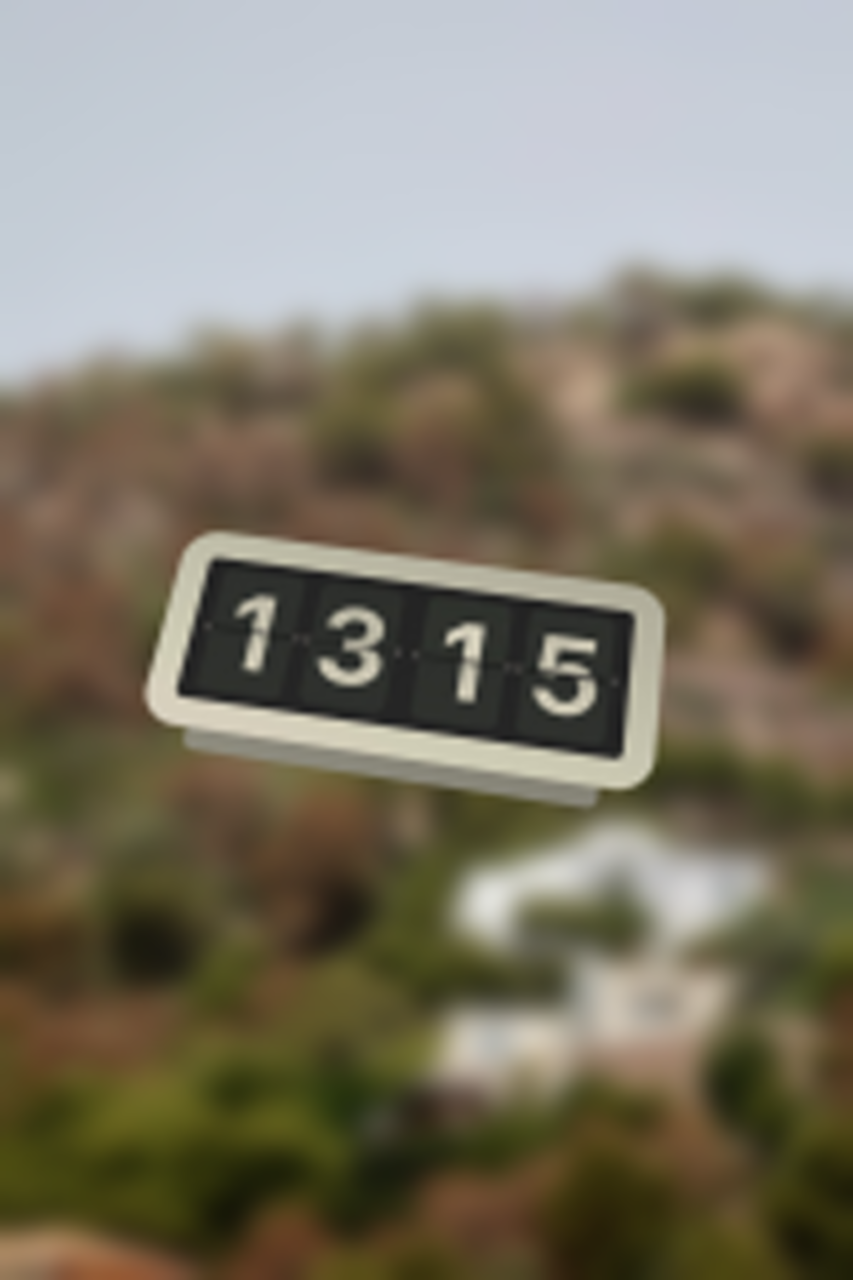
13:15
